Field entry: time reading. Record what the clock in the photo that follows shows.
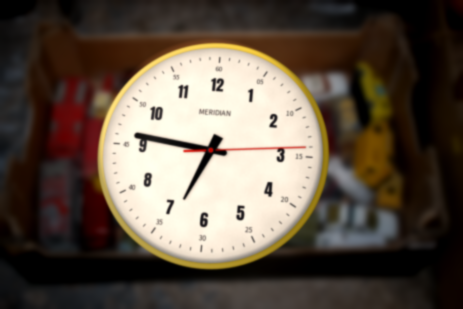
6:46:14
